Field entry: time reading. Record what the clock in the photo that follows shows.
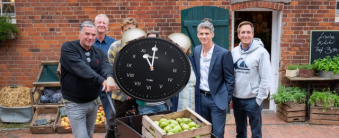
11:00
